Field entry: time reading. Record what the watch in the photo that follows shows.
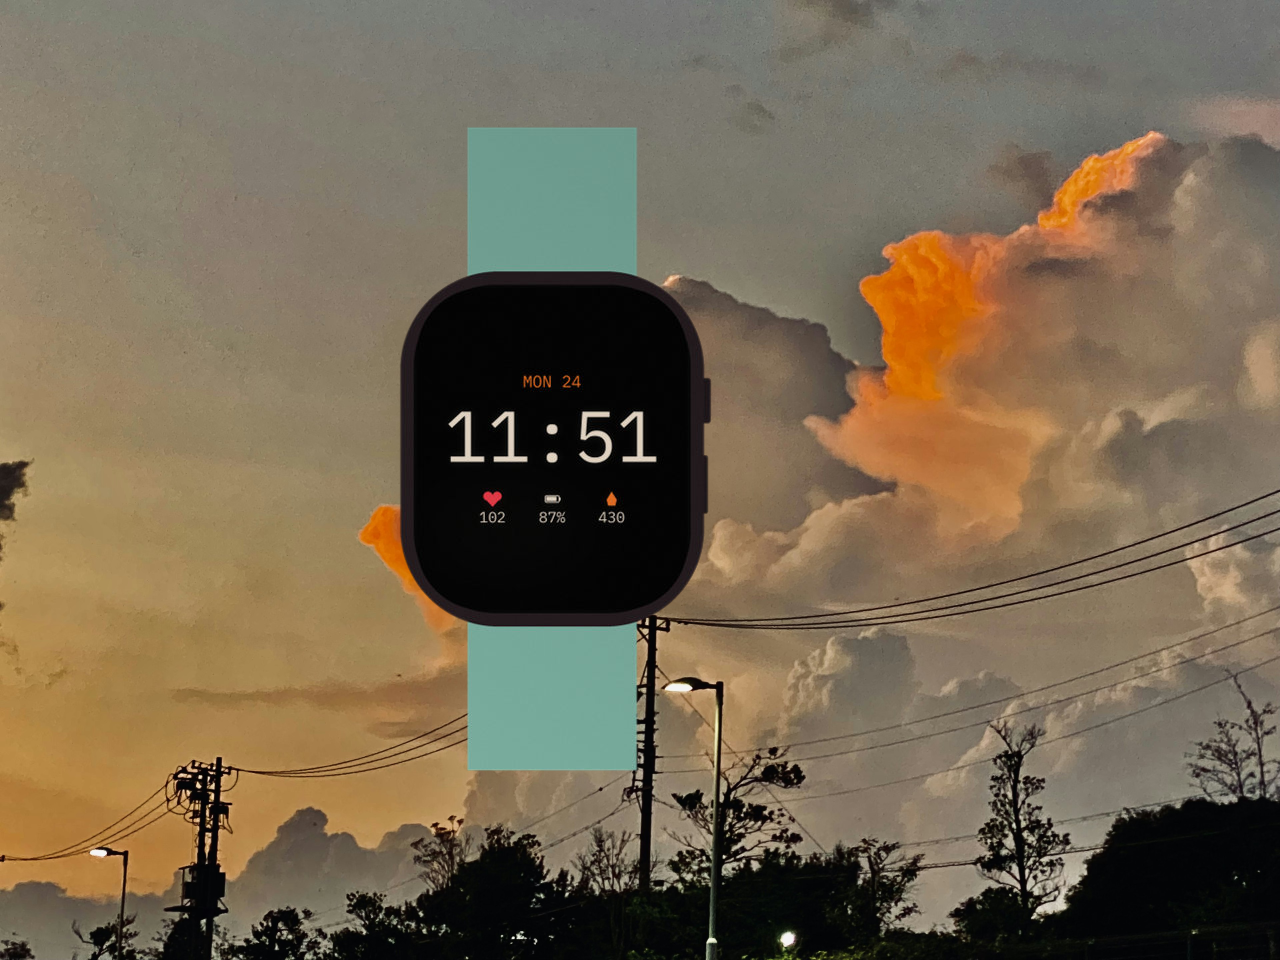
11:51
